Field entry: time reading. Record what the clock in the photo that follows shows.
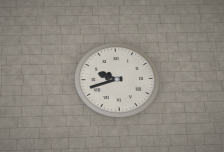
9:42
